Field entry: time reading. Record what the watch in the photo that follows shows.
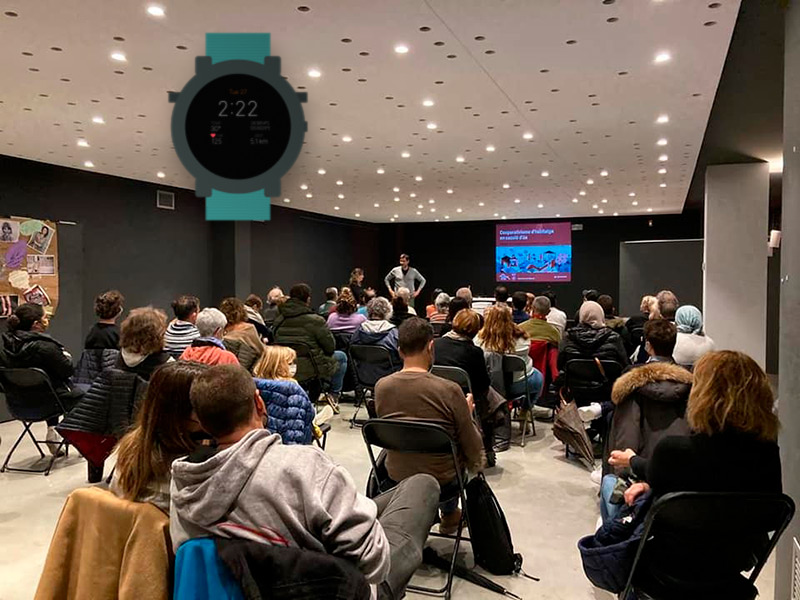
2:22
